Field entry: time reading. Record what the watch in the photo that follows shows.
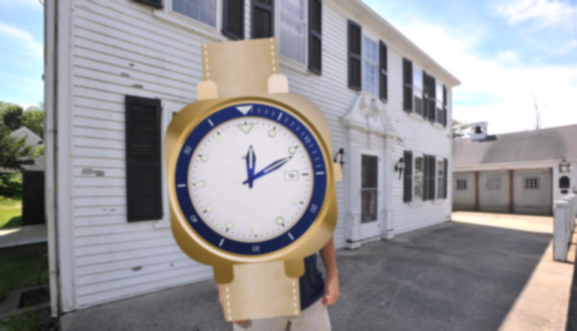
12:11
